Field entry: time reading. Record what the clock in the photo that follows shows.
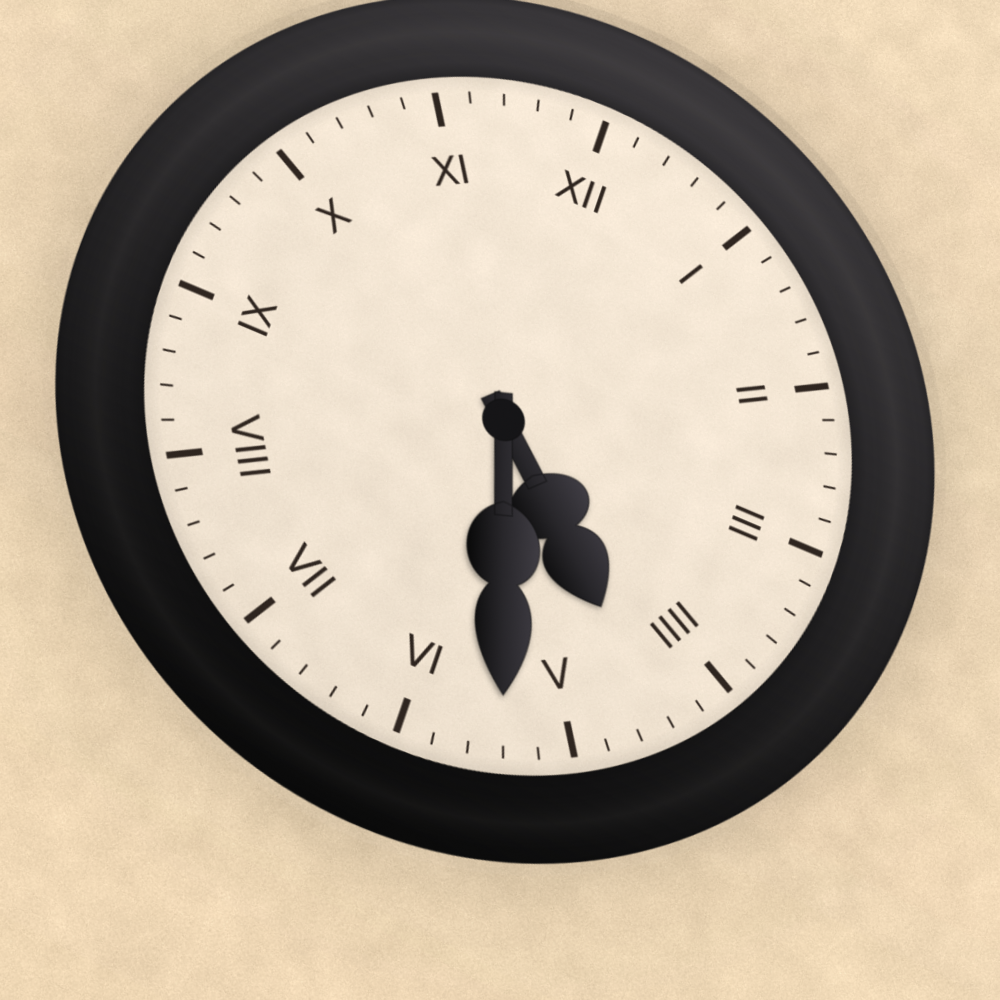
4:27
